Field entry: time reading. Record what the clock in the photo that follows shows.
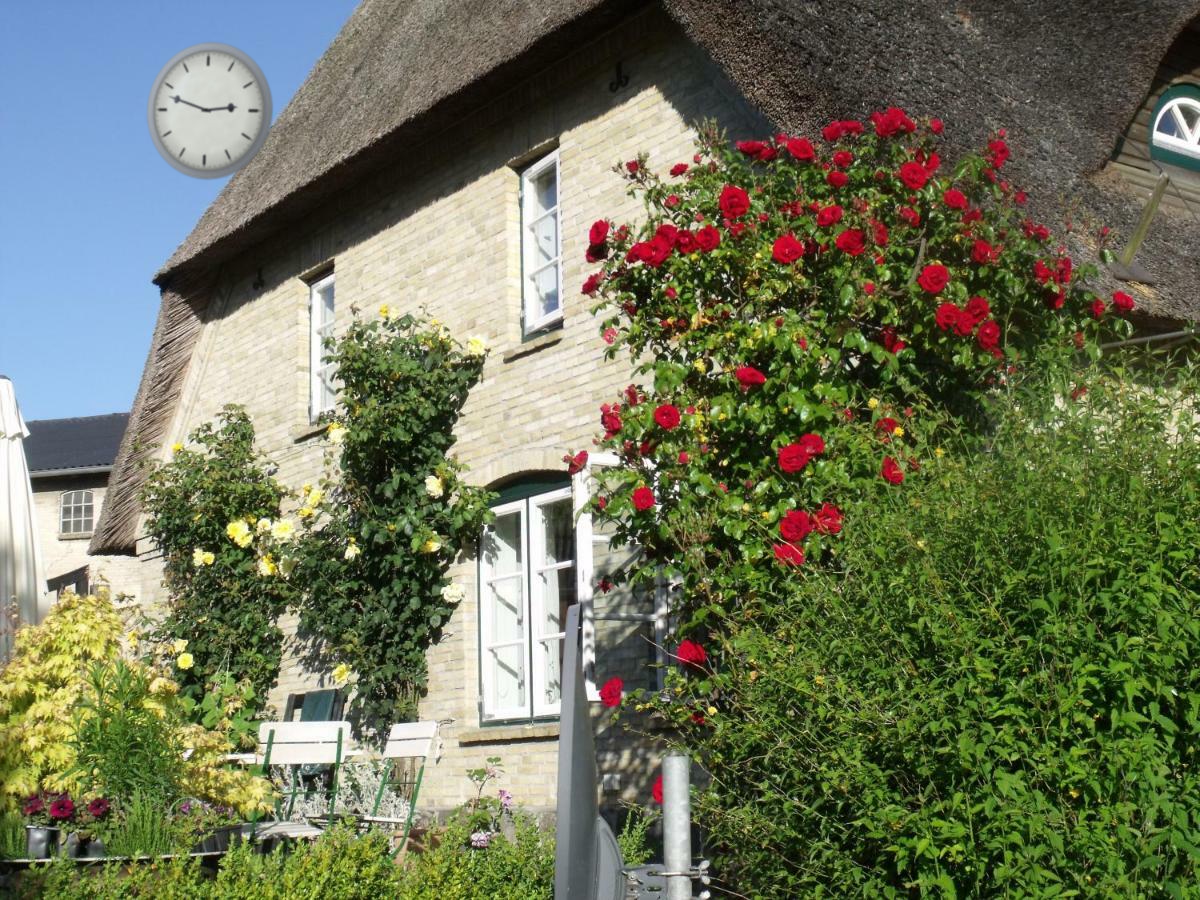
2:48
